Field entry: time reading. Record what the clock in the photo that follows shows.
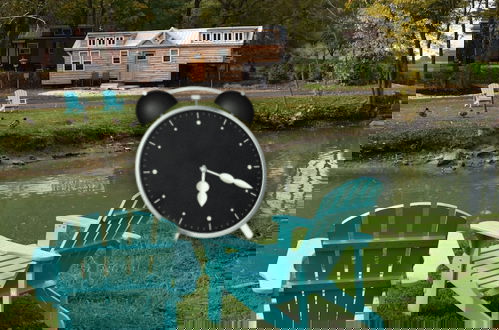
6:19
